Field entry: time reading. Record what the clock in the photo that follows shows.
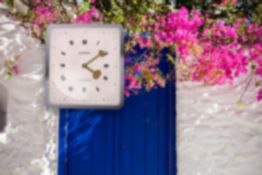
4:09
